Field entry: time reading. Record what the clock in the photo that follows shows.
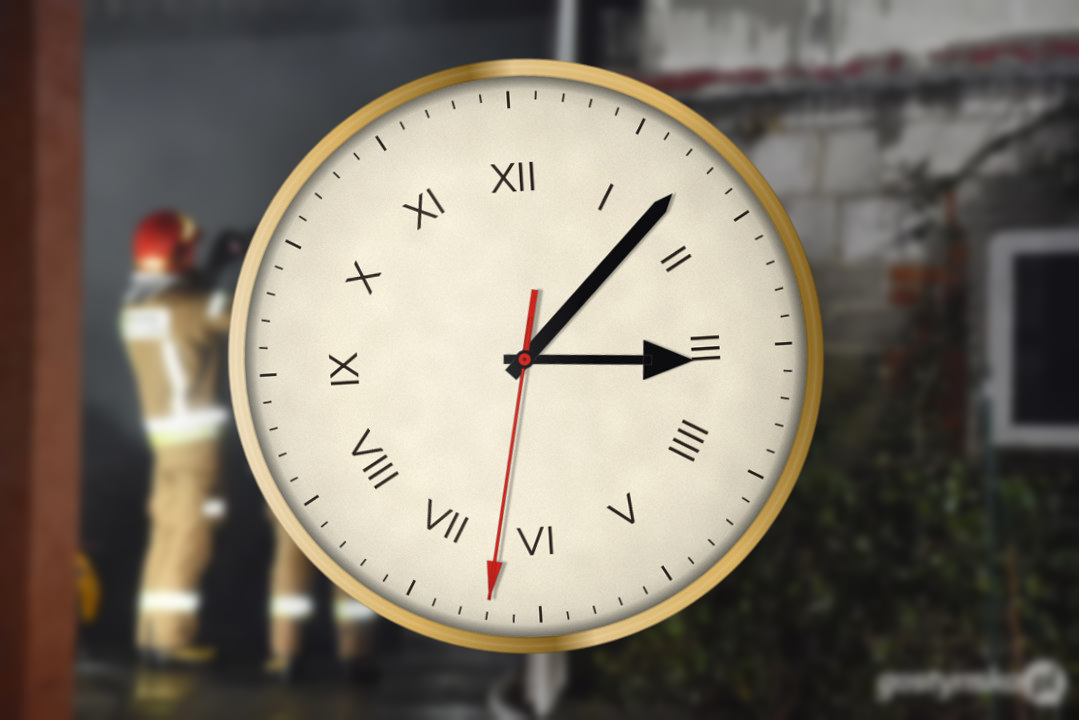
3:07:32
